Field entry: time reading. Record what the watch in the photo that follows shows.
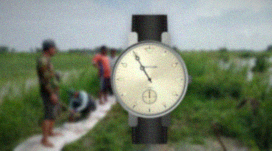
10:55
